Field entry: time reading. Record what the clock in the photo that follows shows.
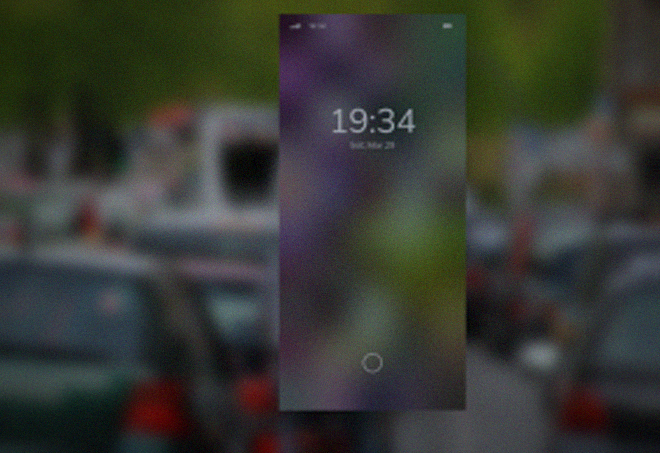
19:34
